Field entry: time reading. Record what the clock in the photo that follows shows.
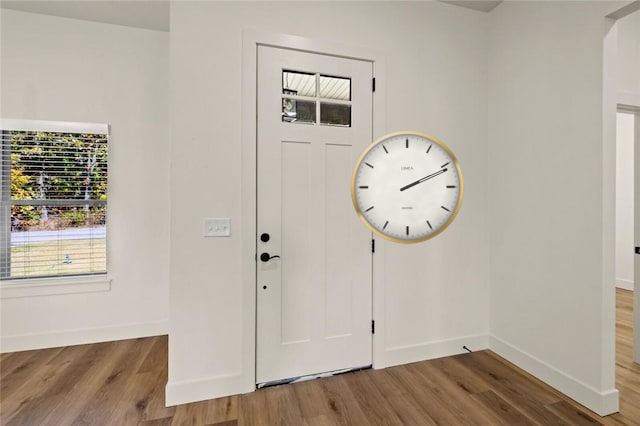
2:11
